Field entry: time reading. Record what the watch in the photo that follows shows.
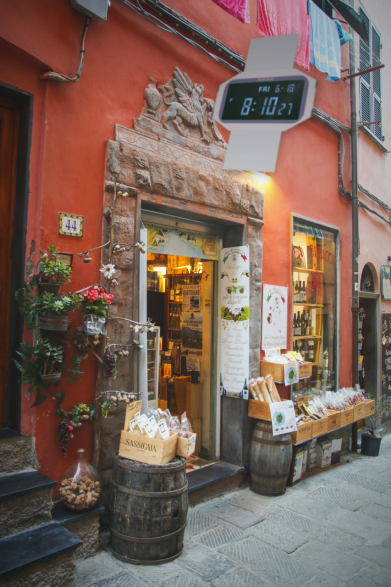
8:10:27
